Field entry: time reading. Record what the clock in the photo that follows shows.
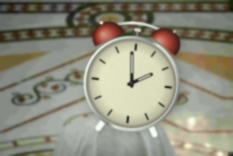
1:59
